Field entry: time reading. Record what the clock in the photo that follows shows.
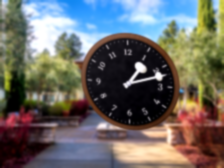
1:12
